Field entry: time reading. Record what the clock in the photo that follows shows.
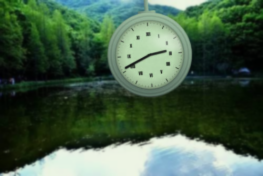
2:41
